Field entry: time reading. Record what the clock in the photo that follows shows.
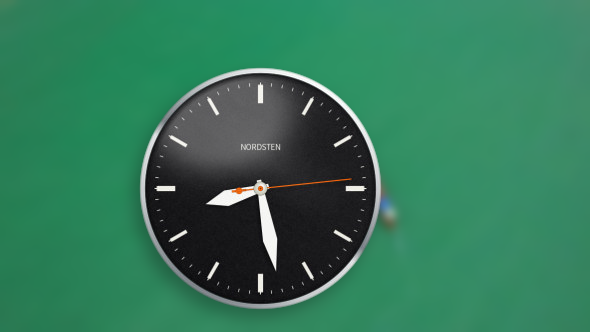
8:28:14
